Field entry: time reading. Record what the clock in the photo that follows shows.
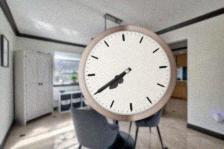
7:40
